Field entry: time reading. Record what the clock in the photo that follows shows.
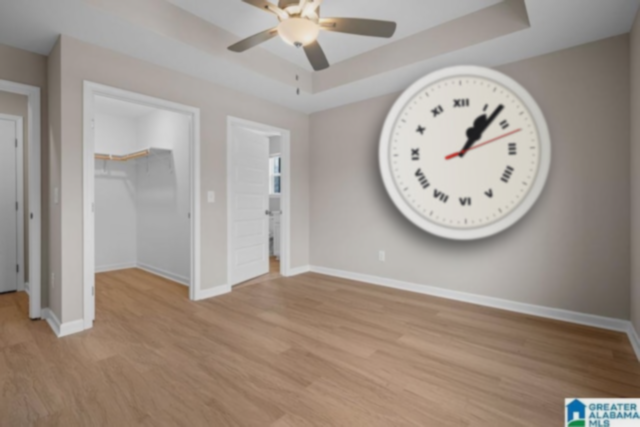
1:07:12
